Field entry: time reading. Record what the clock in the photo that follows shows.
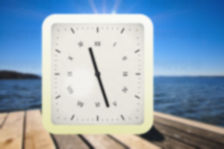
11:27
